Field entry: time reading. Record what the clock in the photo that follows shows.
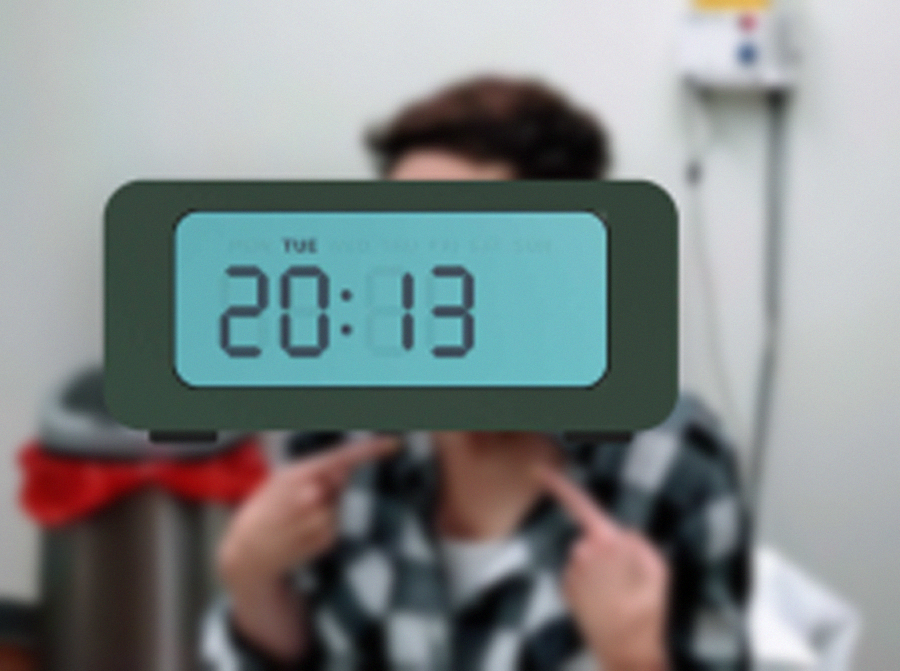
20:13
